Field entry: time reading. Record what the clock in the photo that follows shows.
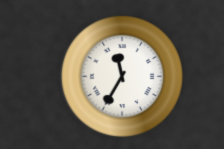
11:35
